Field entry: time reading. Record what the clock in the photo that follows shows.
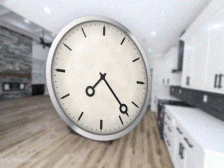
7:23
